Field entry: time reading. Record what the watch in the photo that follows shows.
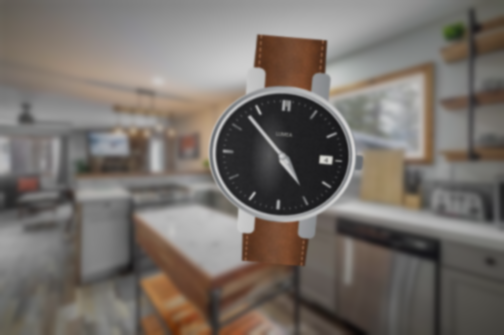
4:53
